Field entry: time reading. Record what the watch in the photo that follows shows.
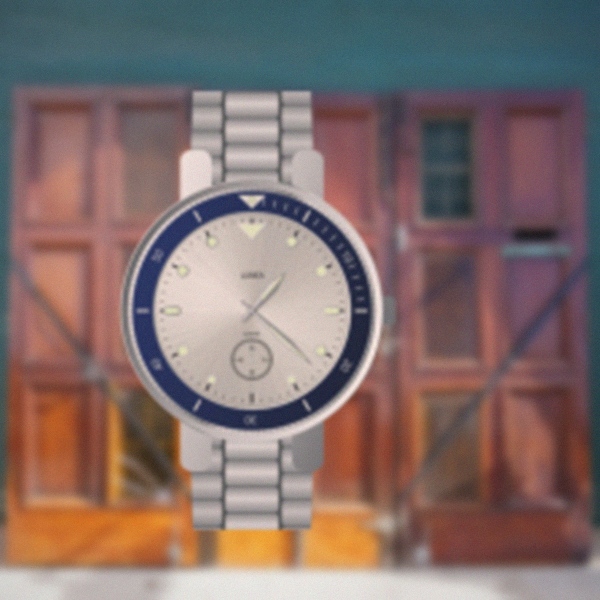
1:22
